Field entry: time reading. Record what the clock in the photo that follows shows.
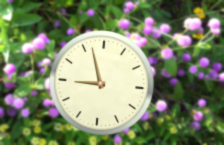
8:57
